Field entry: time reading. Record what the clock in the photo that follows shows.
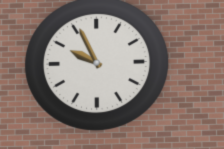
9:56
